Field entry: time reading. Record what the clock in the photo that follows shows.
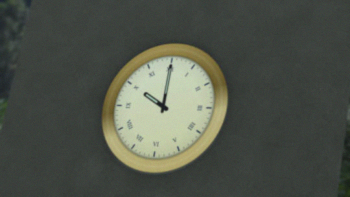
10:00
